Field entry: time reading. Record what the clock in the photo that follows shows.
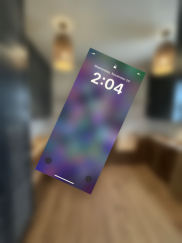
2:04
